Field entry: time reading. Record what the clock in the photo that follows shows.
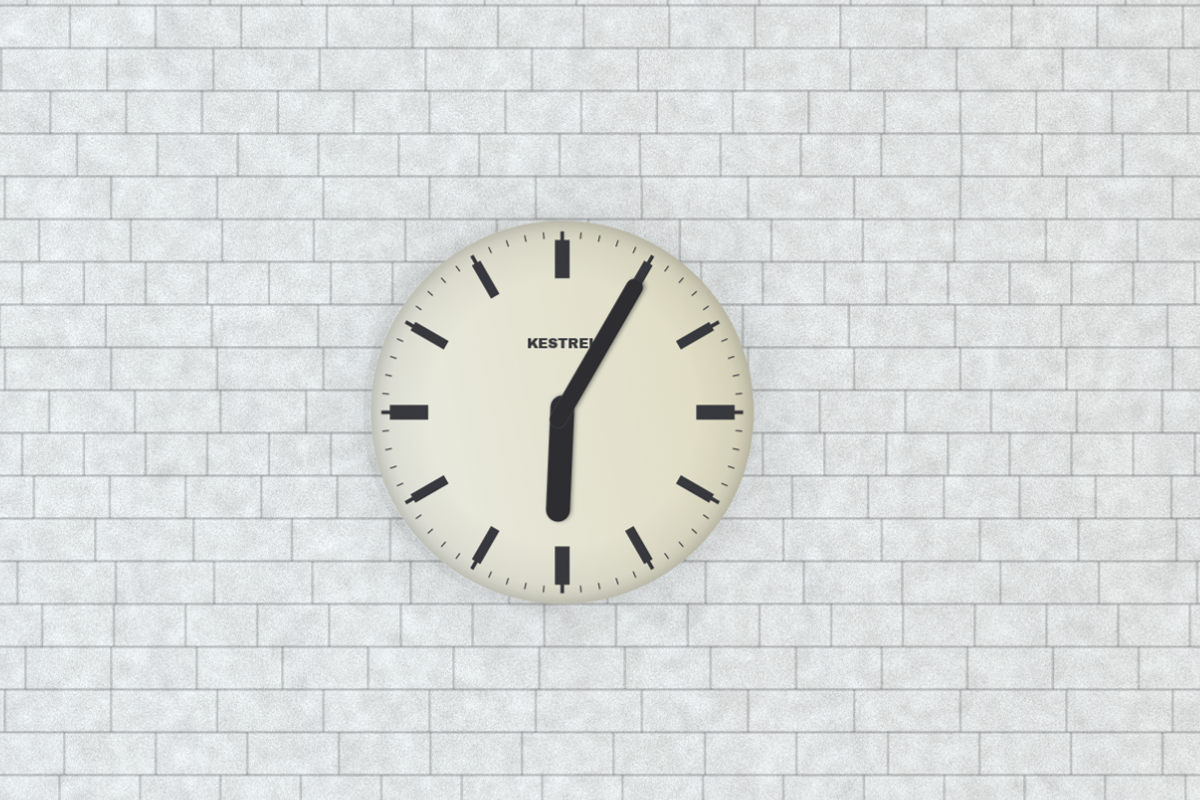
6:05
